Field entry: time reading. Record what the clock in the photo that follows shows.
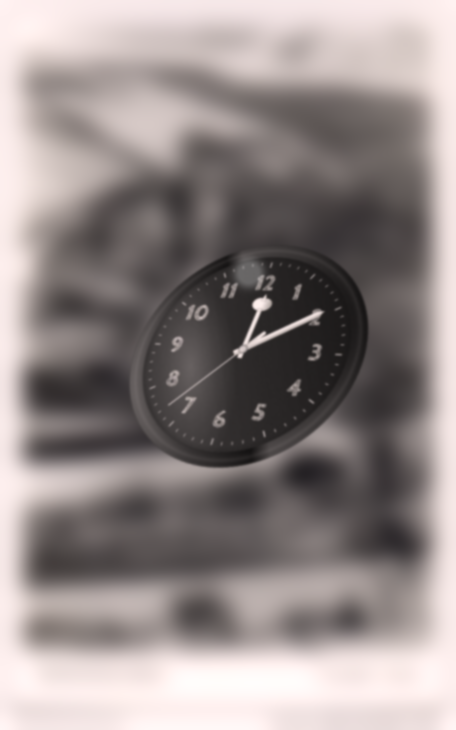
12:09:37
